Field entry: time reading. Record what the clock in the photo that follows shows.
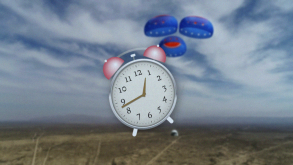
12:43
